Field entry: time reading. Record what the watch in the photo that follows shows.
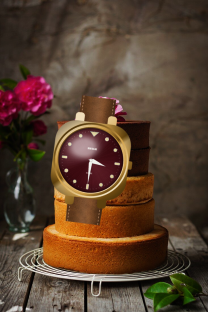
3:30
